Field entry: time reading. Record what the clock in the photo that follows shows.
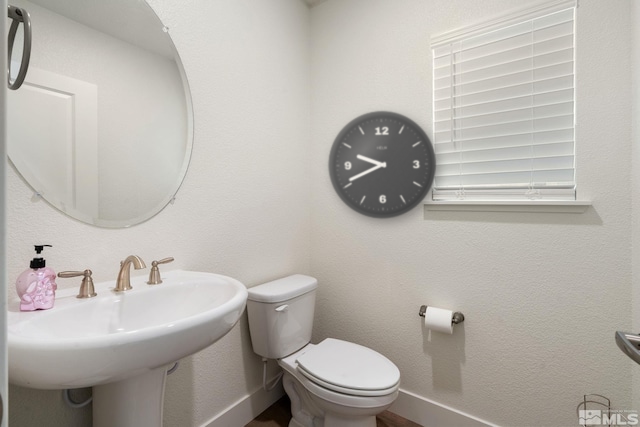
9:41
